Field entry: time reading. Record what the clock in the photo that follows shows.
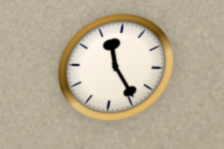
11:24
